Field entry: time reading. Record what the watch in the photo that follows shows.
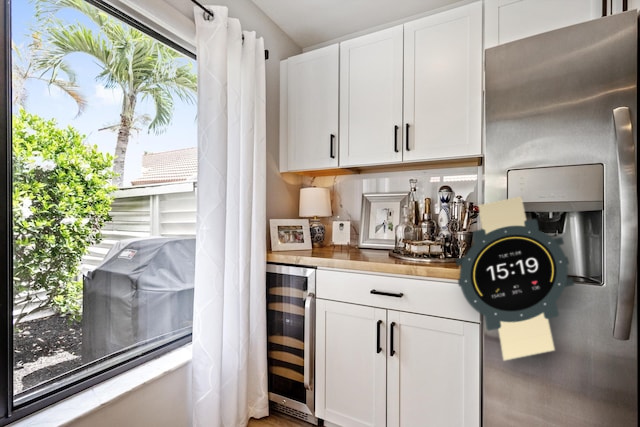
15:19
